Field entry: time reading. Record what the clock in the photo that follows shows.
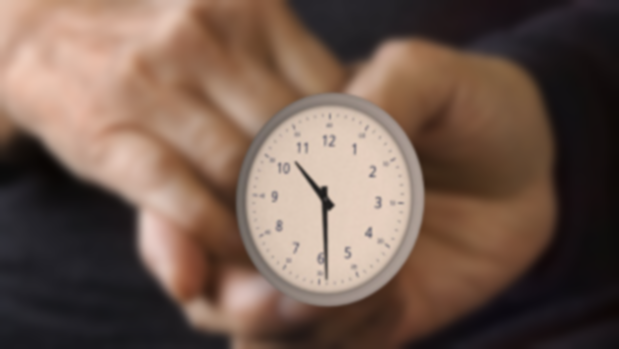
10:29
